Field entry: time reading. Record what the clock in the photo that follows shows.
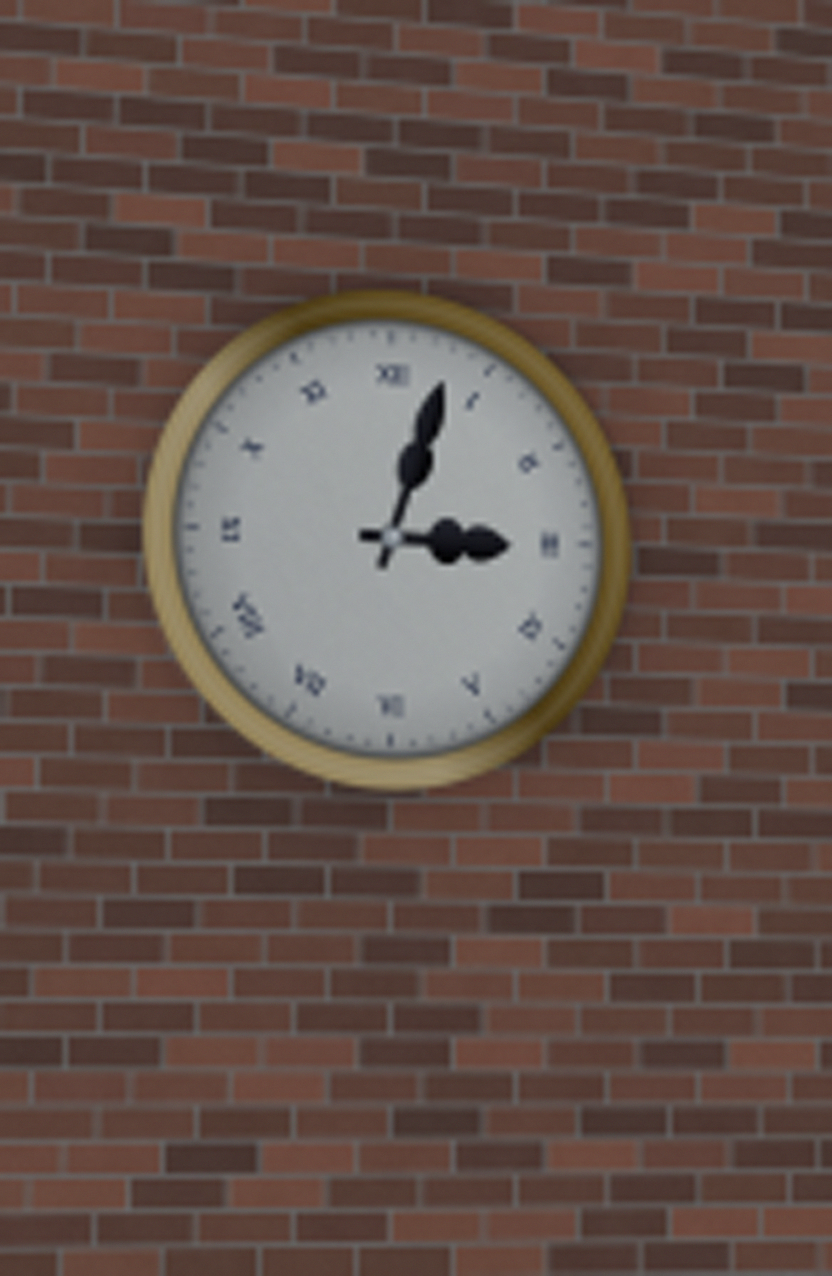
3:03
